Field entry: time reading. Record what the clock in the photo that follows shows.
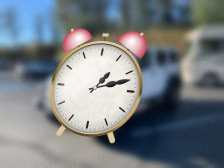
1:12
